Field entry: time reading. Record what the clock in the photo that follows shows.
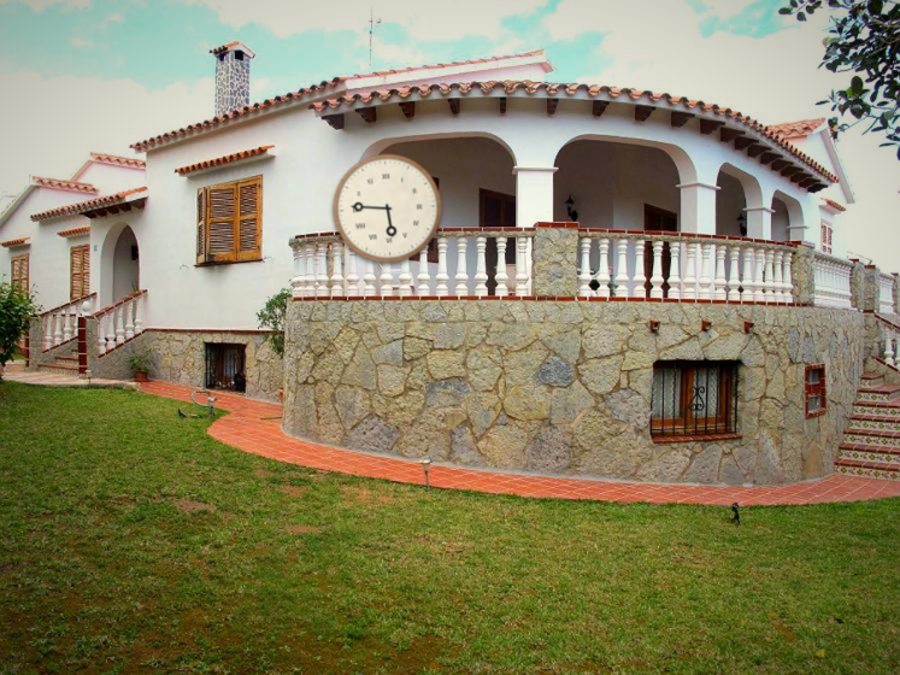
5:46
